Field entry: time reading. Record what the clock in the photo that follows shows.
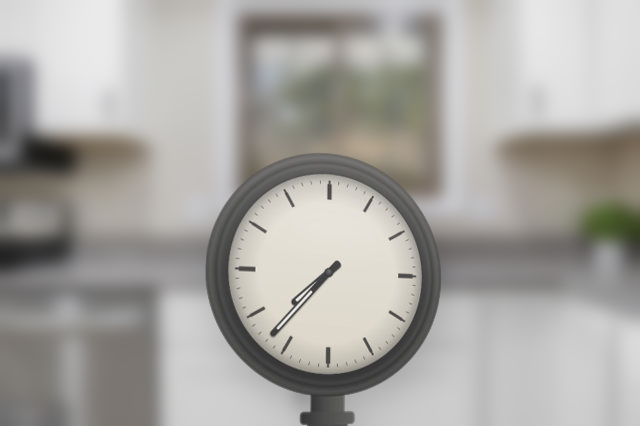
7:37
